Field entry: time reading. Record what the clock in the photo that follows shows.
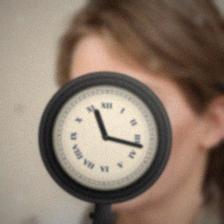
11:17
